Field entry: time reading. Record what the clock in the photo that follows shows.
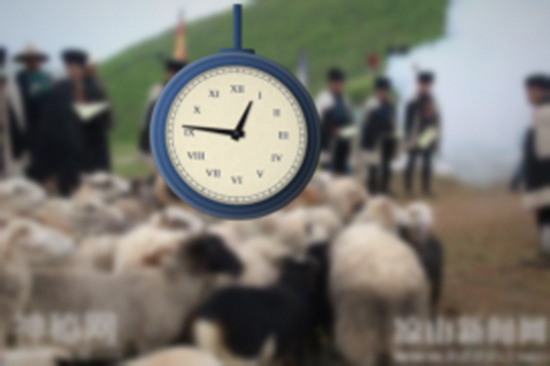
12:46
